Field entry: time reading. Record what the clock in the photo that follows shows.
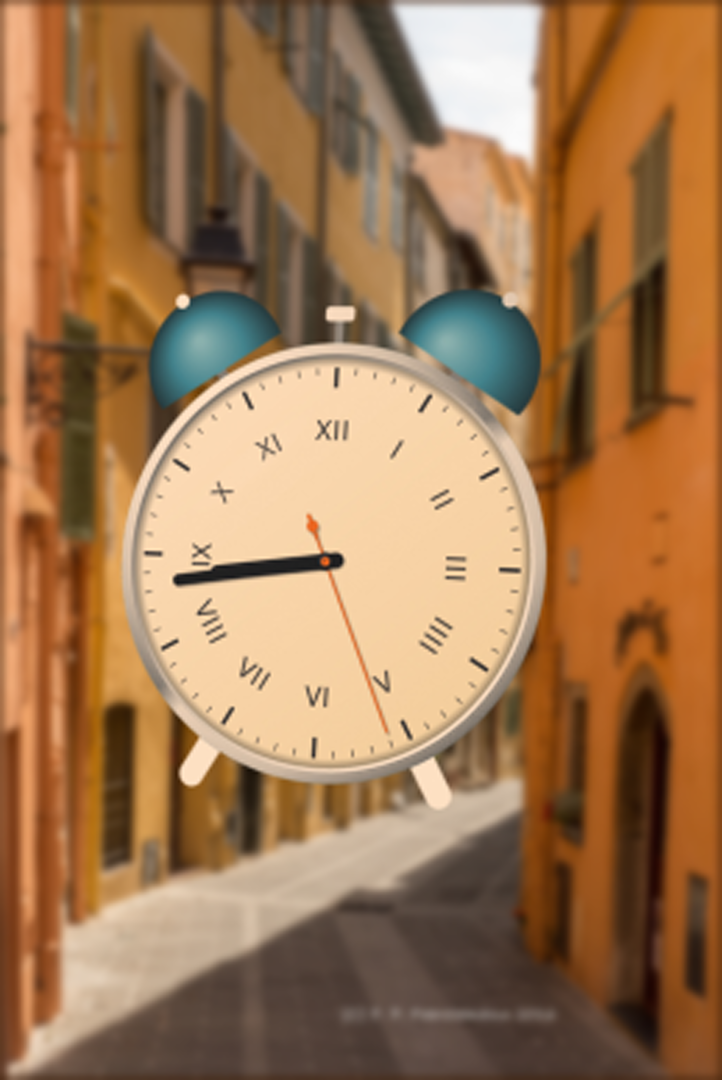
8:43:26
